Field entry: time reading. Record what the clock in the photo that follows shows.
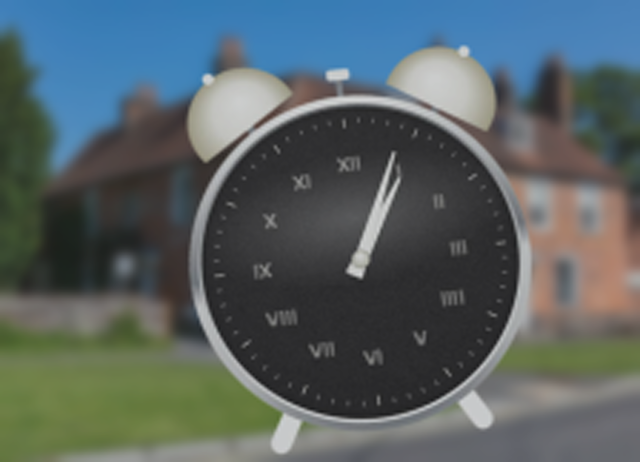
1:04
